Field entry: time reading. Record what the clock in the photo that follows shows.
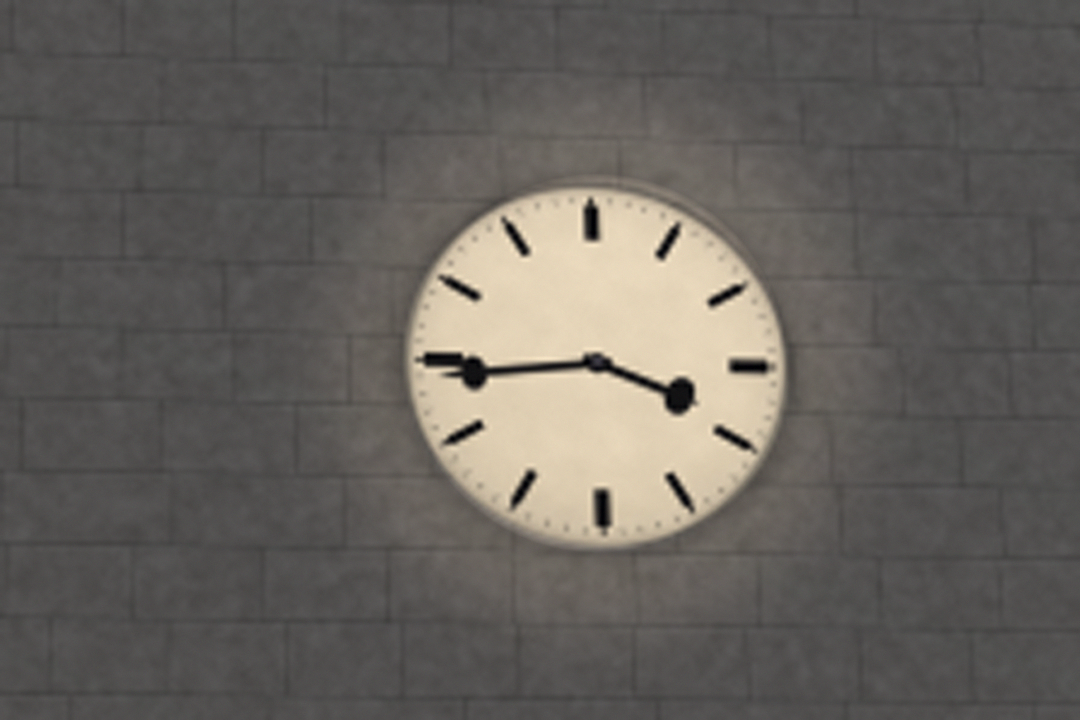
3:44
